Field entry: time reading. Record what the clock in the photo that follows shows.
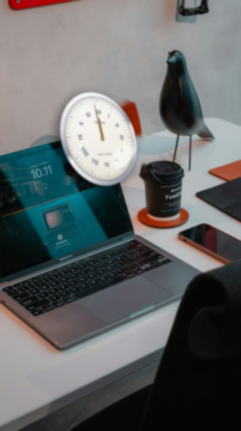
11:59
